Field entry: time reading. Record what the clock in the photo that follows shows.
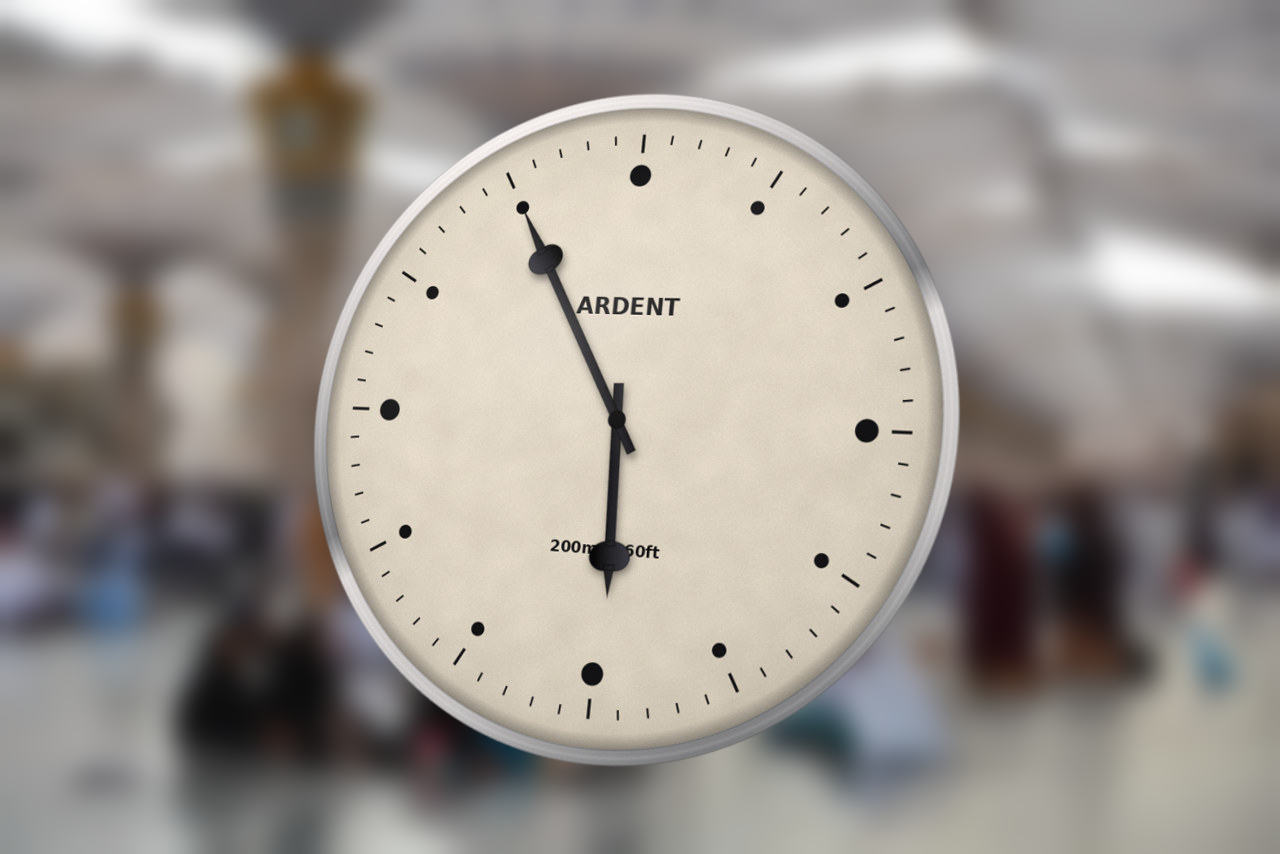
5:55
